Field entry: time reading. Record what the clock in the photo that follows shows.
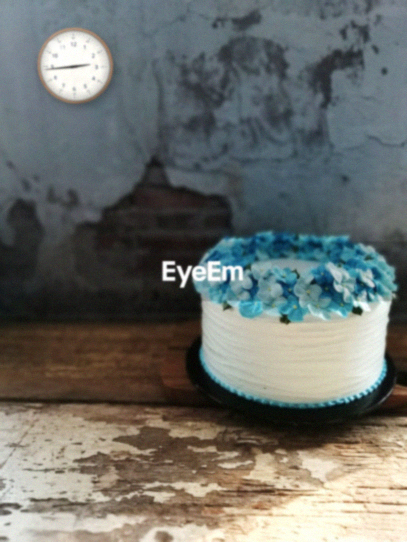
2:44
